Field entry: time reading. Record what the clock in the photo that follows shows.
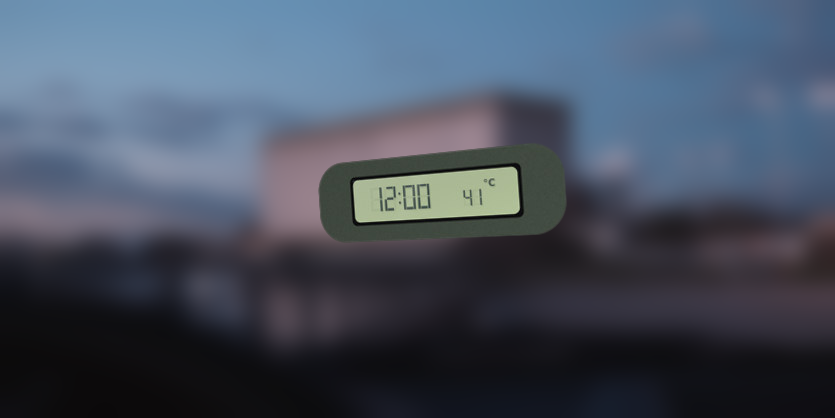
12:00
